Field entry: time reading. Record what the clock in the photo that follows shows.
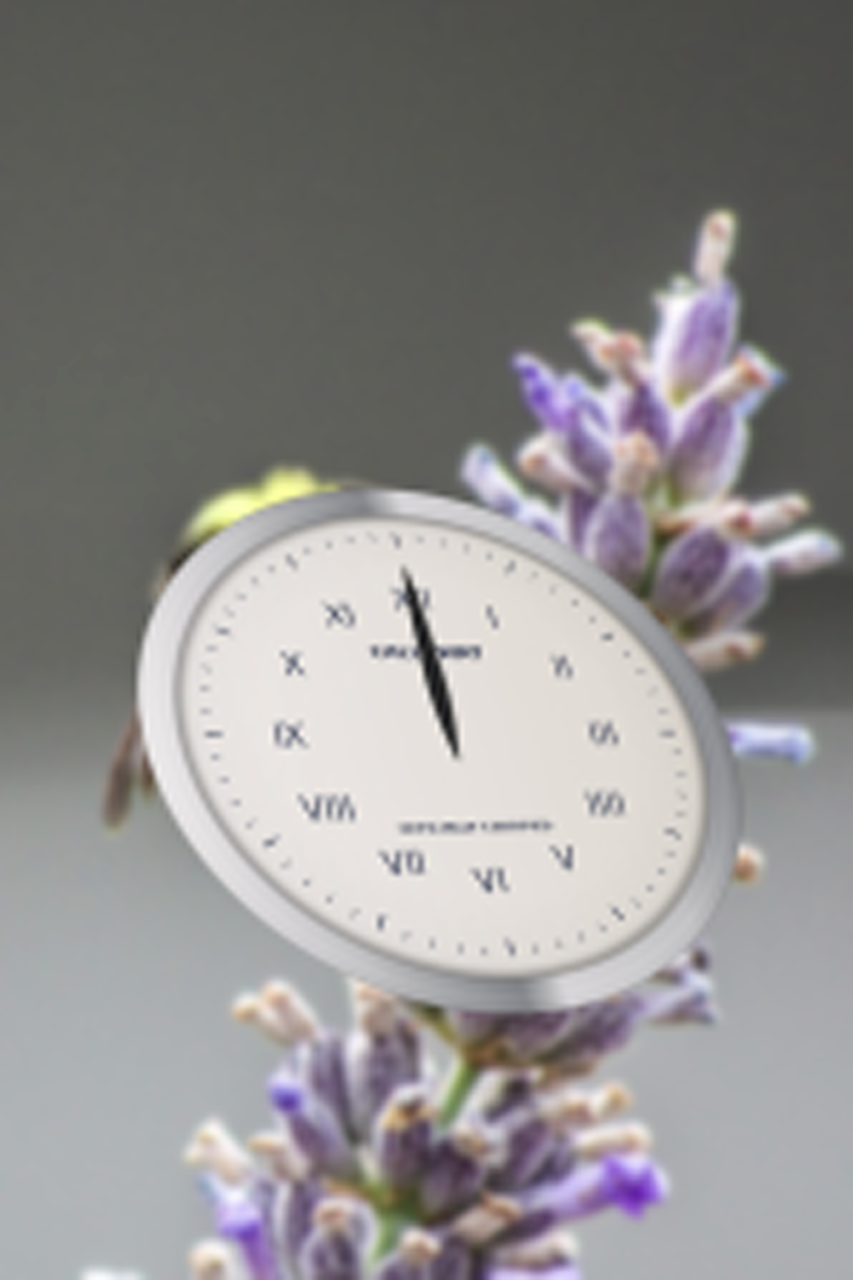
12:00
